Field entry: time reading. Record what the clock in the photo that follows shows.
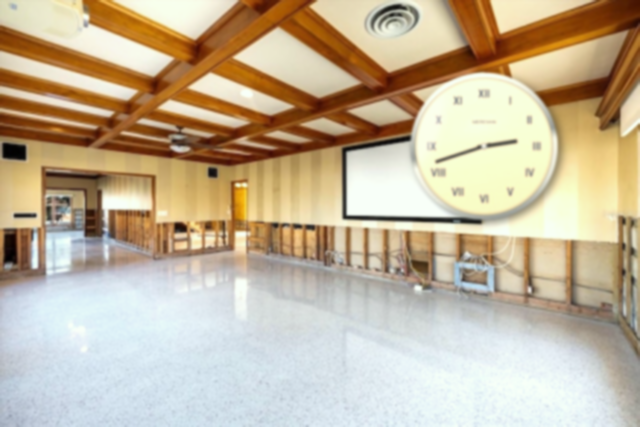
2:42
